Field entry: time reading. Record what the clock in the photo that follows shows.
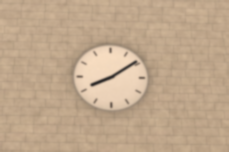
8:09
